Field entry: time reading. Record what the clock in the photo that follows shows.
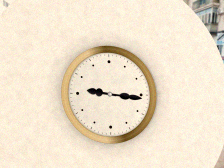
9:16
